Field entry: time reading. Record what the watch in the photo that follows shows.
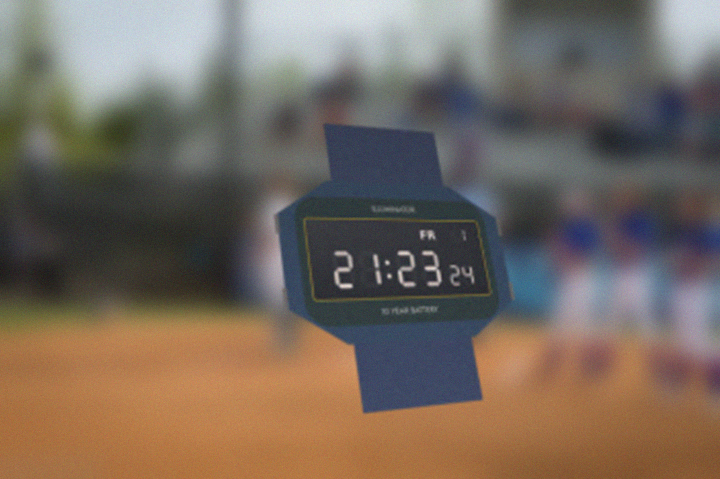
21:23:24
